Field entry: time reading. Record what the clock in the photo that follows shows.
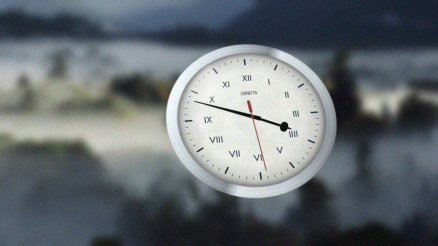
3:48:29
